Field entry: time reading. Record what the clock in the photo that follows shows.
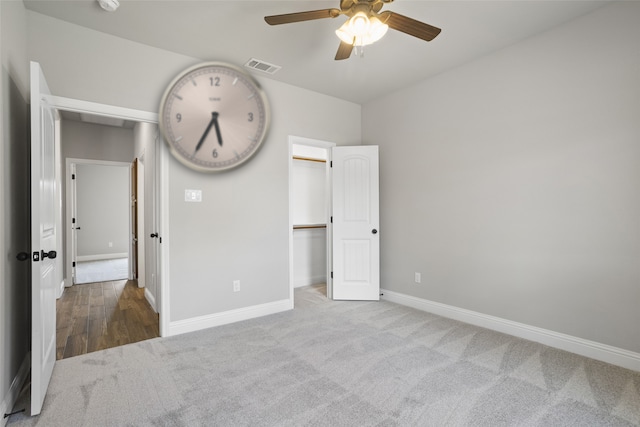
5:35
